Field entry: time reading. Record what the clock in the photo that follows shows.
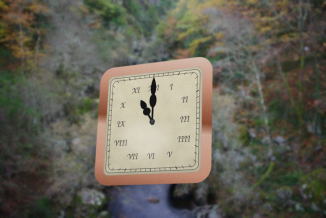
11:00
